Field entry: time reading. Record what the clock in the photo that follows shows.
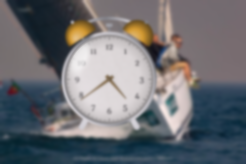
4:39
